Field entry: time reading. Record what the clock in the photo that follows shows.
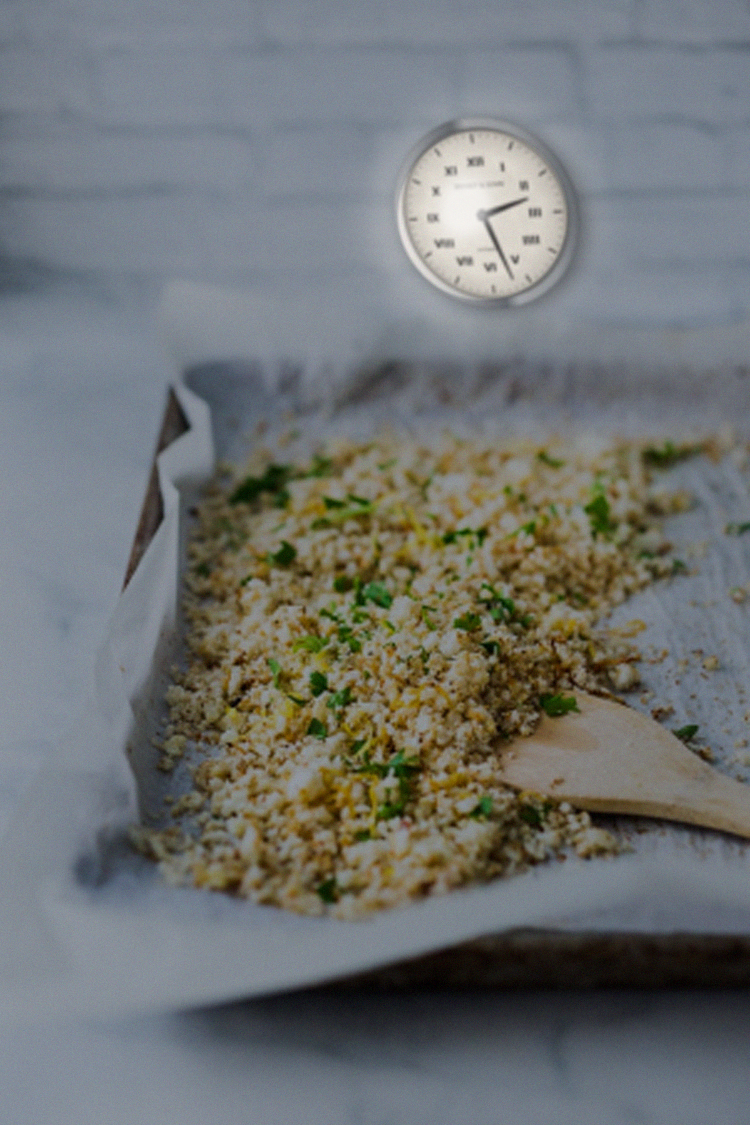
2:27
